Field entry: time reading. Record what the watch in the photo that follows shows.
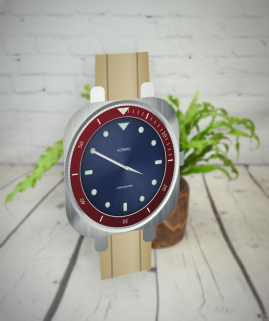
3:50
